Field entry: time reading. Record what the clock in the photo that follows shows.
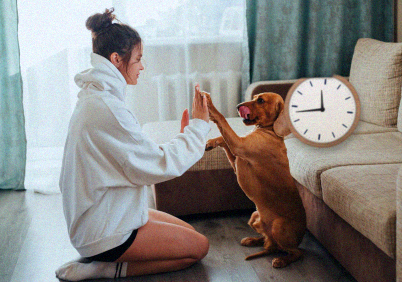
11:43
